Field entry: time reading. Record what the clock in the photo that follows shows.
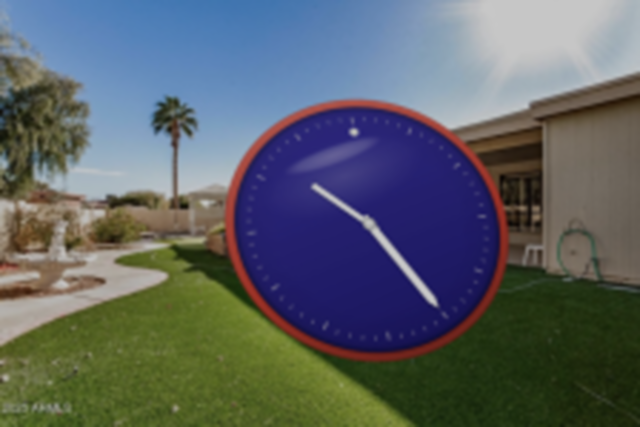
10:25
